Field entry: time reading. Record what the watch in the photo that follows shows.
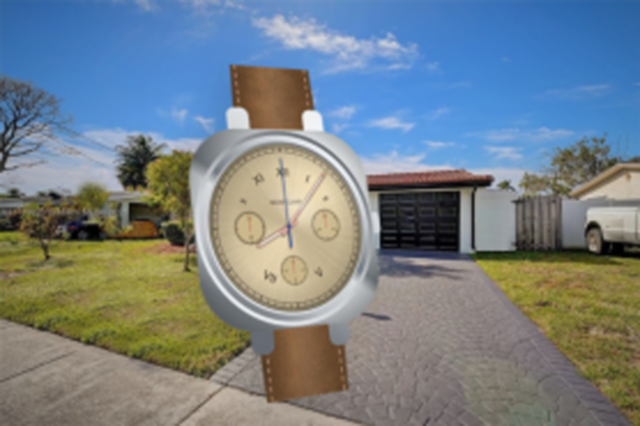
8:07
